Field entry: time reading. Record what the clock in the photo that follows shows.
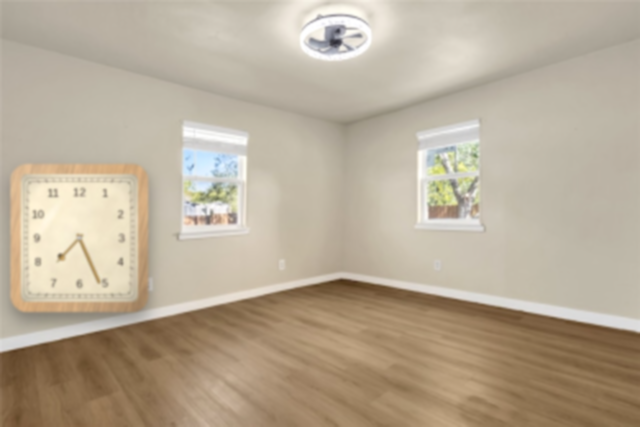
7:26
